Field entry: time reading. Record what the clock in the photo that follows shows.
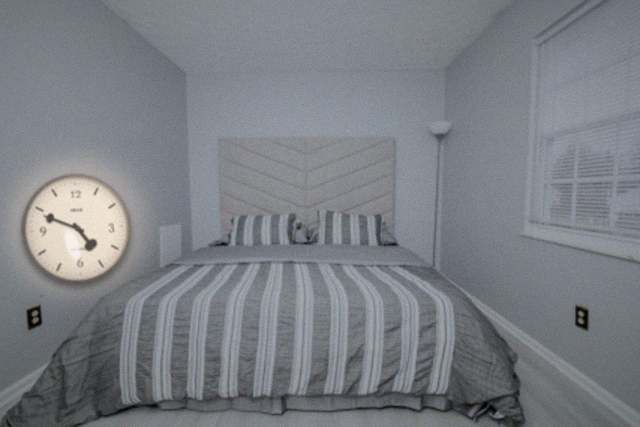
4:49
